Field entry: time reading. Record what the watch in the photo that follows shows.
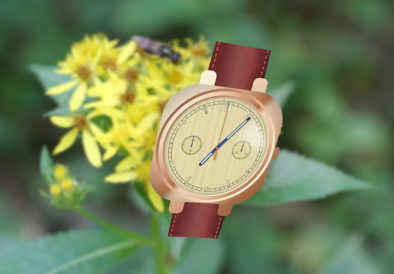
7:06
